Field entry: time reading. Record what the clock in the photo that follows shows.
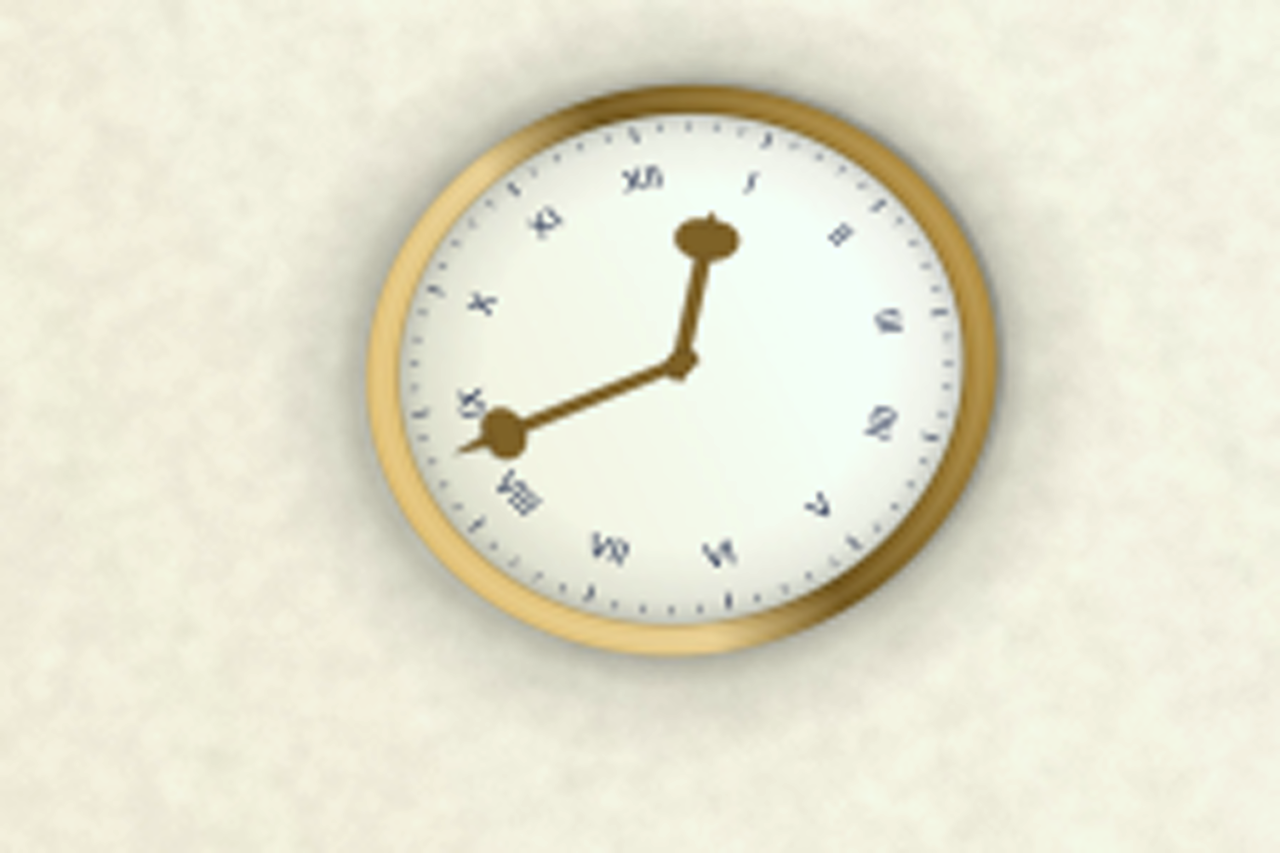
12:43
